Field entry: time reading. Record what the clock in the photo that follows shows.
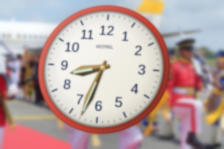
8:33
